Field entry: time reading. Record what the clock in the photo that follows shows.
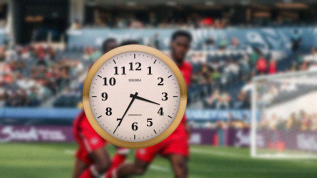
3:35
